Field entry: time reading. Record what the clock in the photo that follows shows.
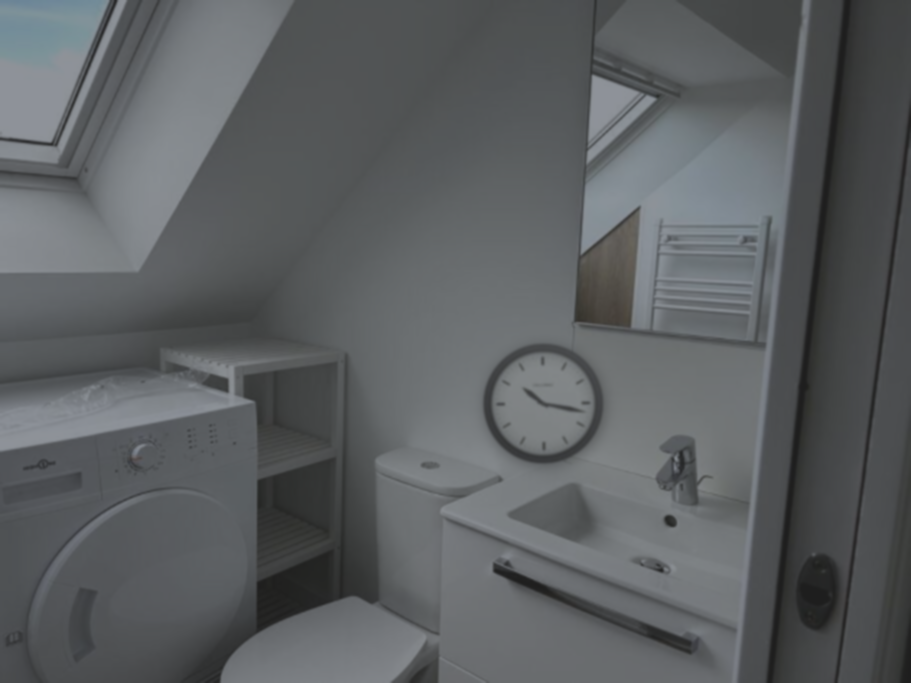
10:17
